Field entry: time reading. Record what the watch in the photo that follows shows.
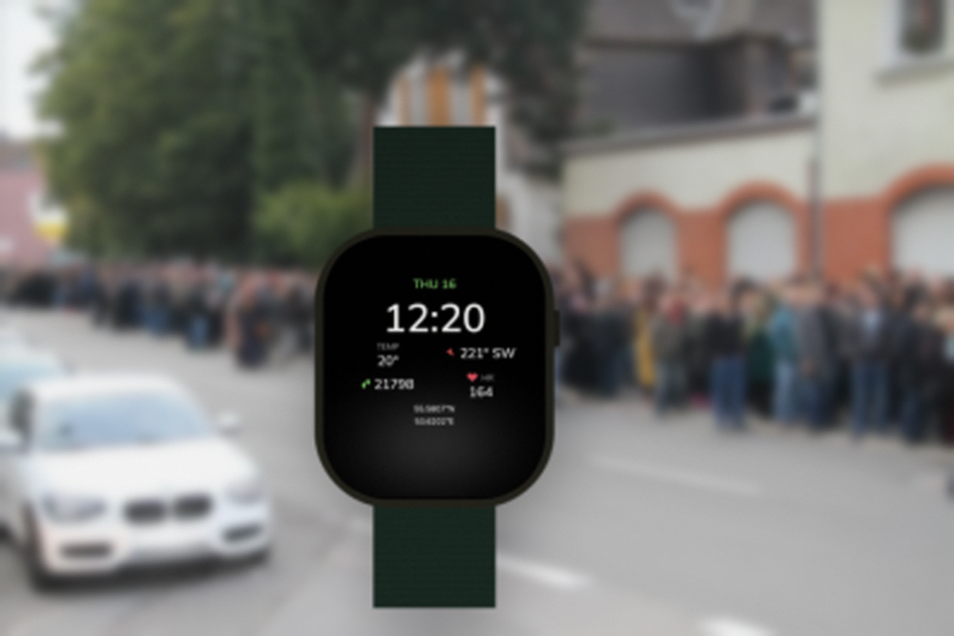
12:20
